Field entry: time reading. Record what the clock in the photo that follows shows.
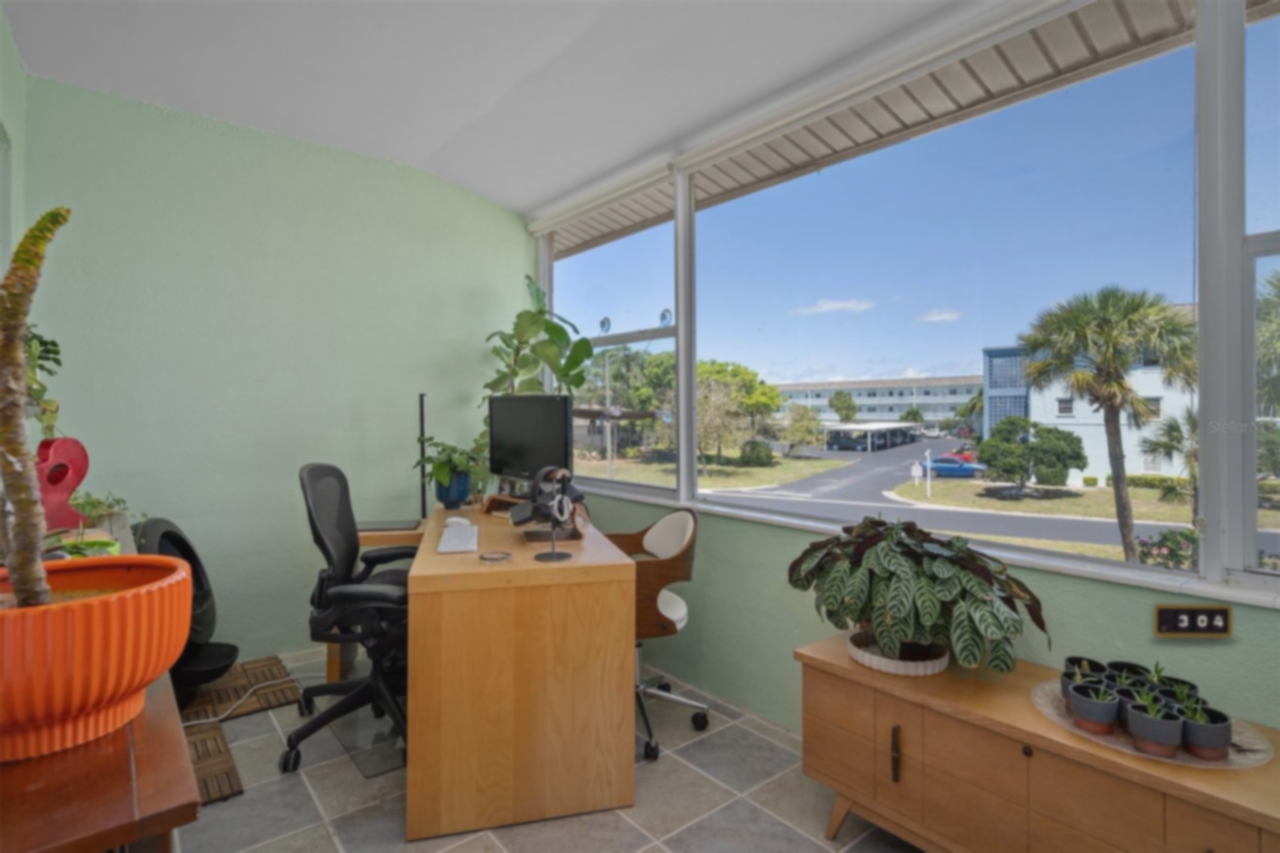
3:04
